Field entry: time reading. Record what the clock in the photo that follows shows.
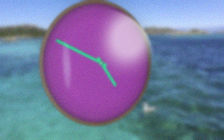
4:49
